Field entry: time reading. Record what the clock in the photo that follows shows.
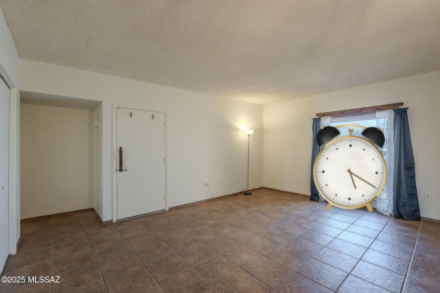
5:20
